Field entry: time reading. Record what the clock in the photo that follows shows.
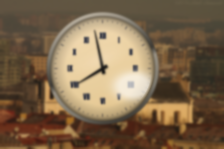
7:58
